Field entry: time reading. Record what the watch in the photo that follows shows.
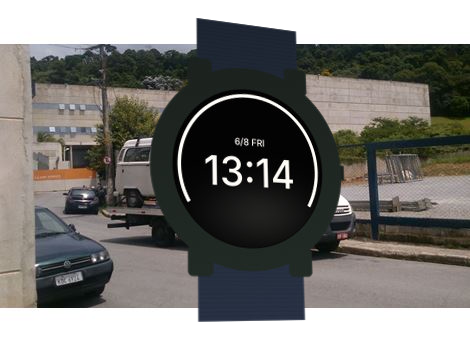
13:14
